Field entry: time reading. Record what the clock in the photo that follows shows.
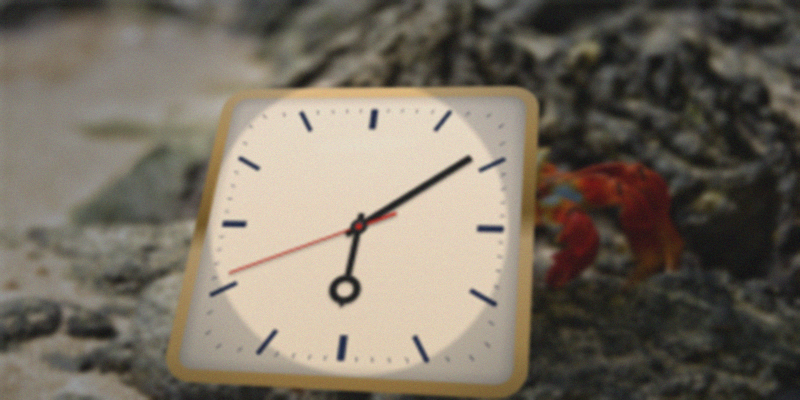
6:08:41
